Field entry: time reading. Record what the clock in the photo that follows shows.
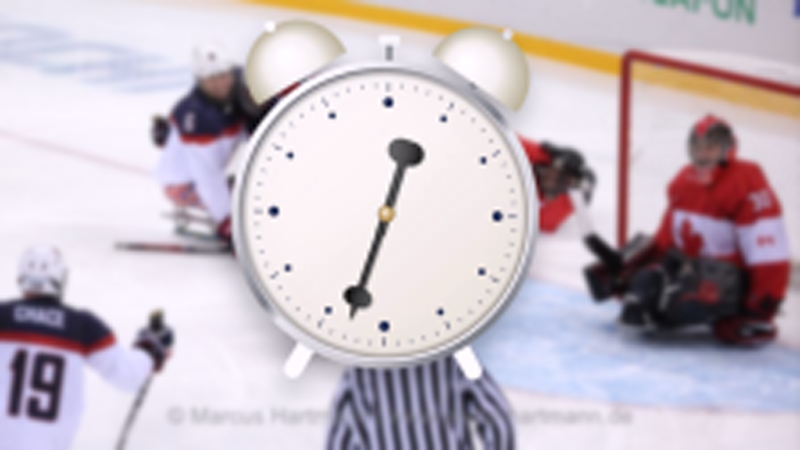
12:33
